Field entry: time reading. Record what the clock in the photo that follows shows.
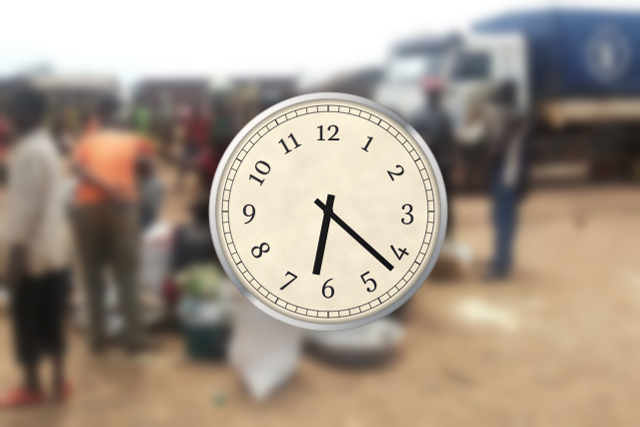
6:22
